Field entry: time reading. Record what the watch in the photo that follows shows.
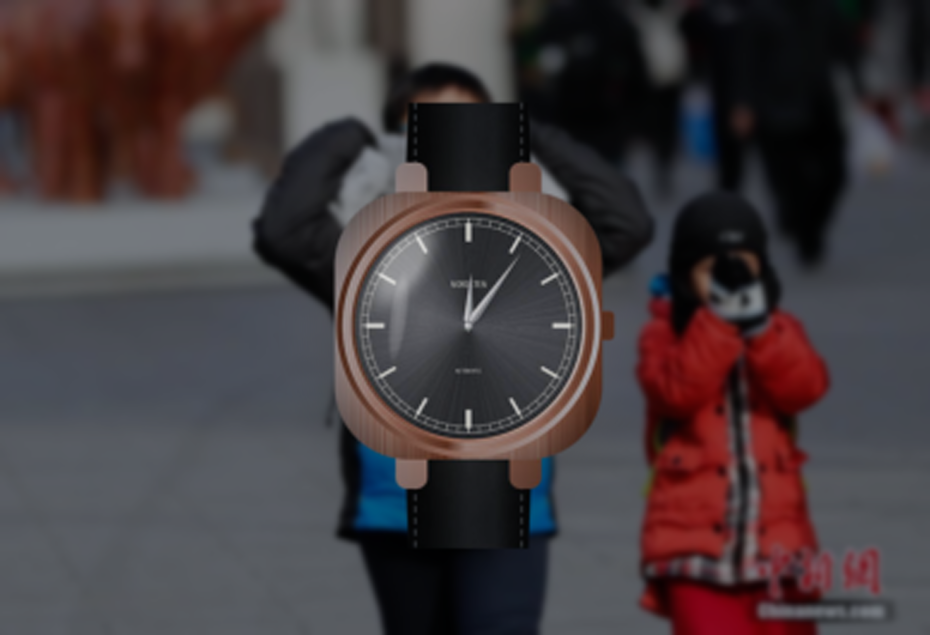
12:06
